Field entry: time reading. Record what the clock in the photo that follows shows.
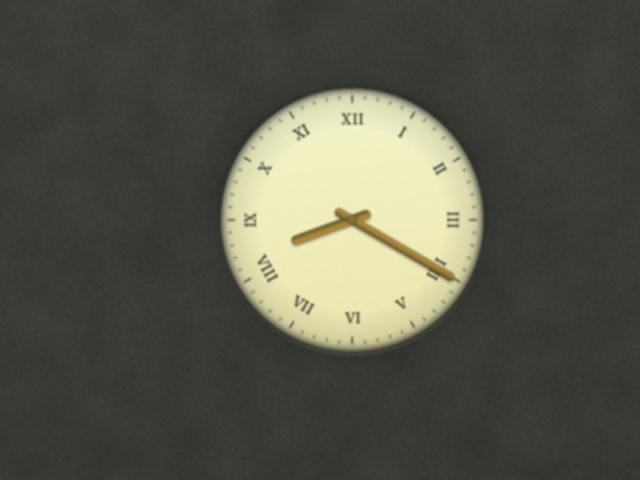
8:20
